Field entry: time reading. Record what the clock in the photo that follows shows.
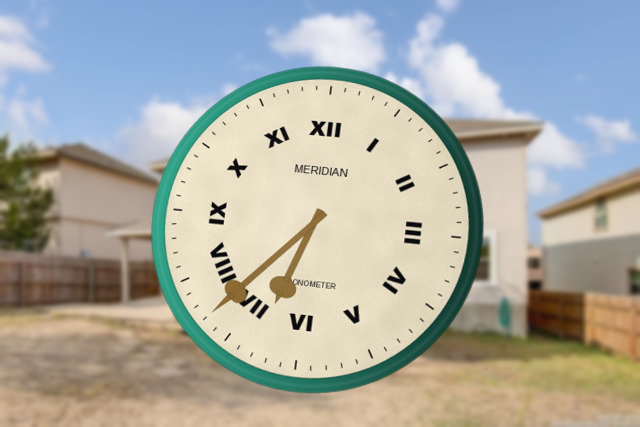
6:37
